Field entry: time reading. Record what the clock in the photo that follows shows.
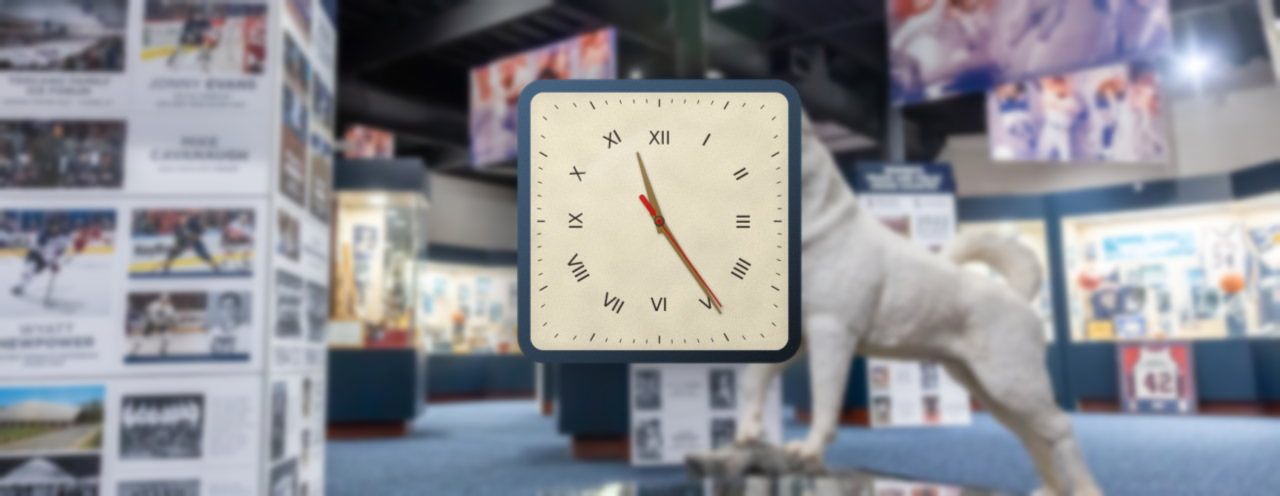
11:24:24
